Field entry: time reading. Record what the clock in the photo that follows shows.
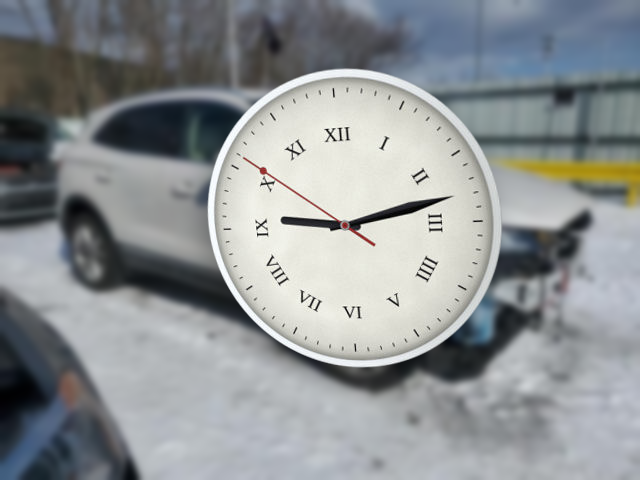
9:12:51
